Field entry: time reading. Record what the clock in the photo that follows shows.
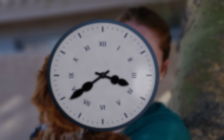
3:39
